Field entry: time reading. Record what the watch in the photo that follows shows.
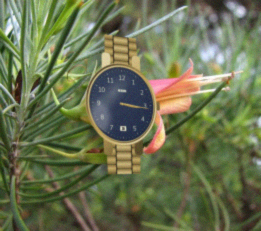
3:16
